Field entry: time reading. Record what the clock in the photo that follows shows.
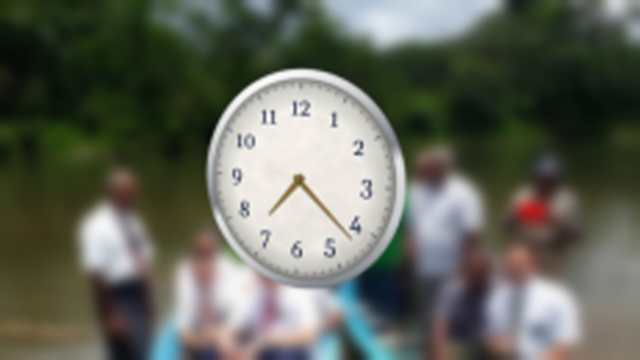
7:22
